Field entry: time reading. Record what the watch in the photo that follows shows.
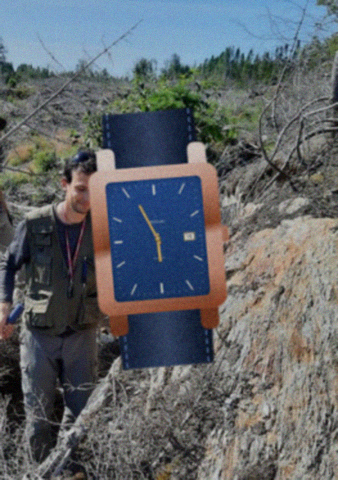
5:56
